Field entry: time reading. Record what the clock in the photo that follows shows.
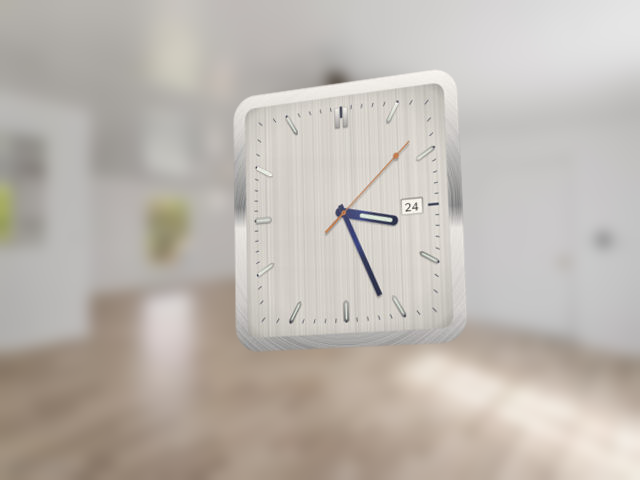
3:26:08
